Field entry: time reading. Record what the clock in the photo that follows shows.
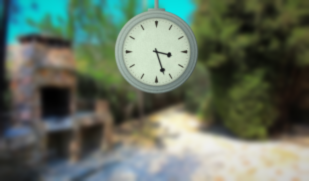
3:27
